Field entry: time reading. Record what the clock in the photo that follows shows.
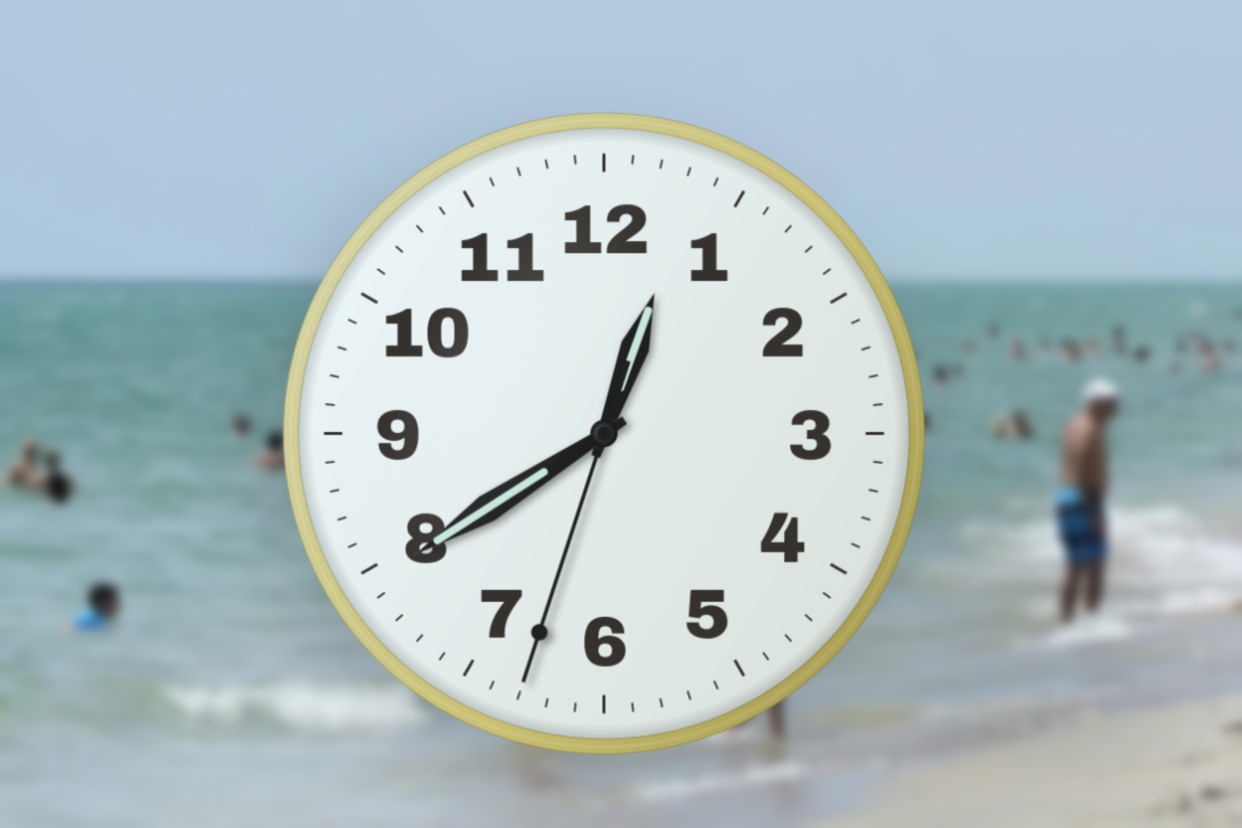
12:39:33
